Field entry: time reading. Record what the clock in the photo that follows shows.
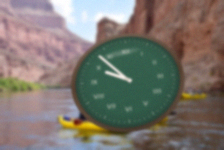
9:53
